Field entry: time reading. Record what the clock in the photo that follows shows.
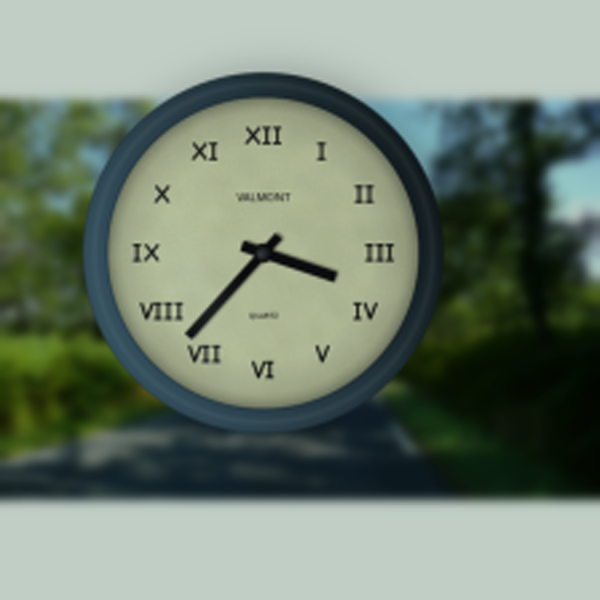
3:37
